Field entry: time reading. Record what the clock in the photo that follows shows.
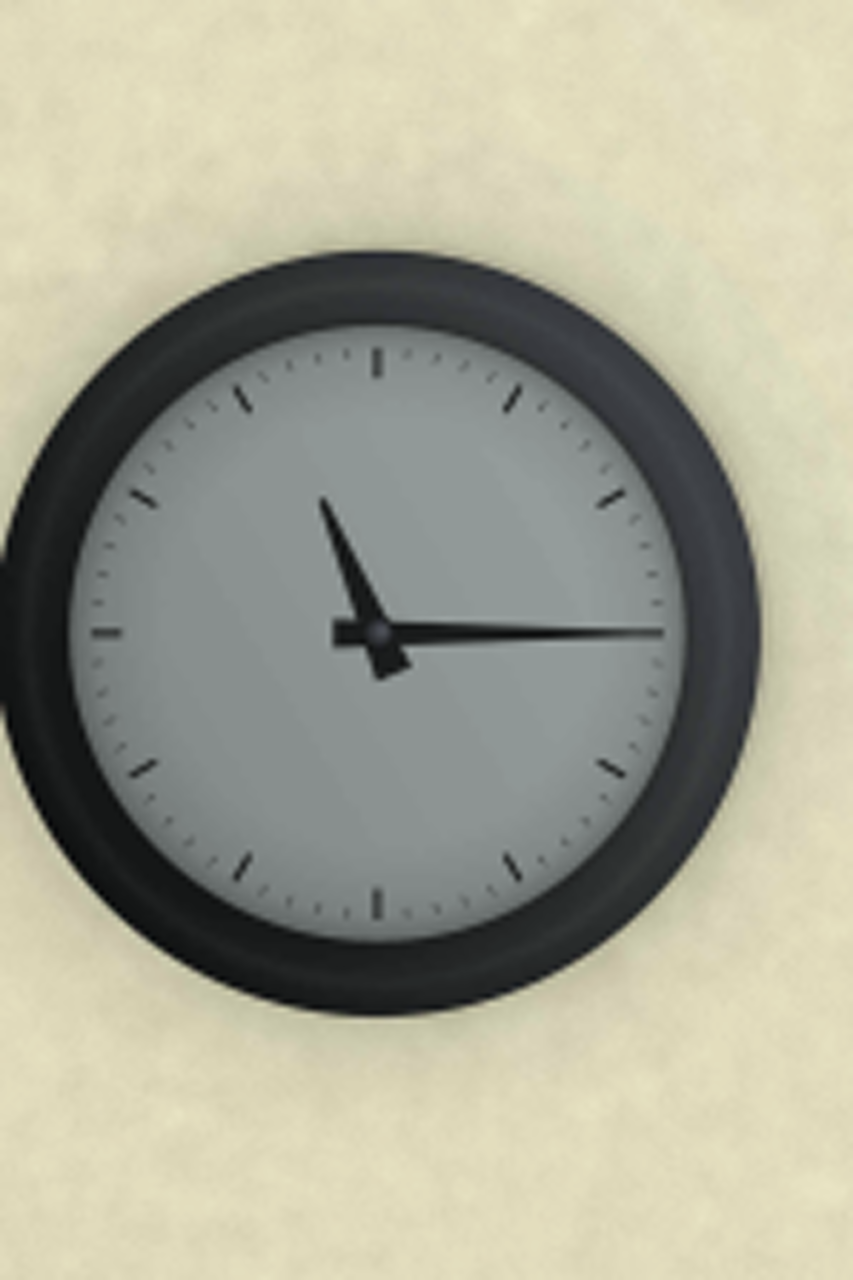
11:15
